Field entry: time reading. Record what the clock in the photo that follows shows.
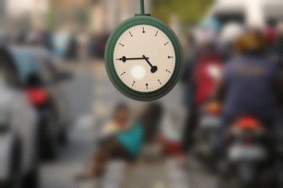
4:45
